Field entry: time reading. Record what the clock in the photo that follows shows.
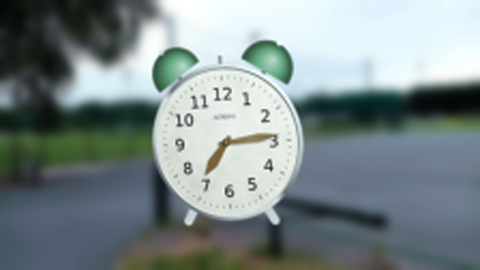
7:14
